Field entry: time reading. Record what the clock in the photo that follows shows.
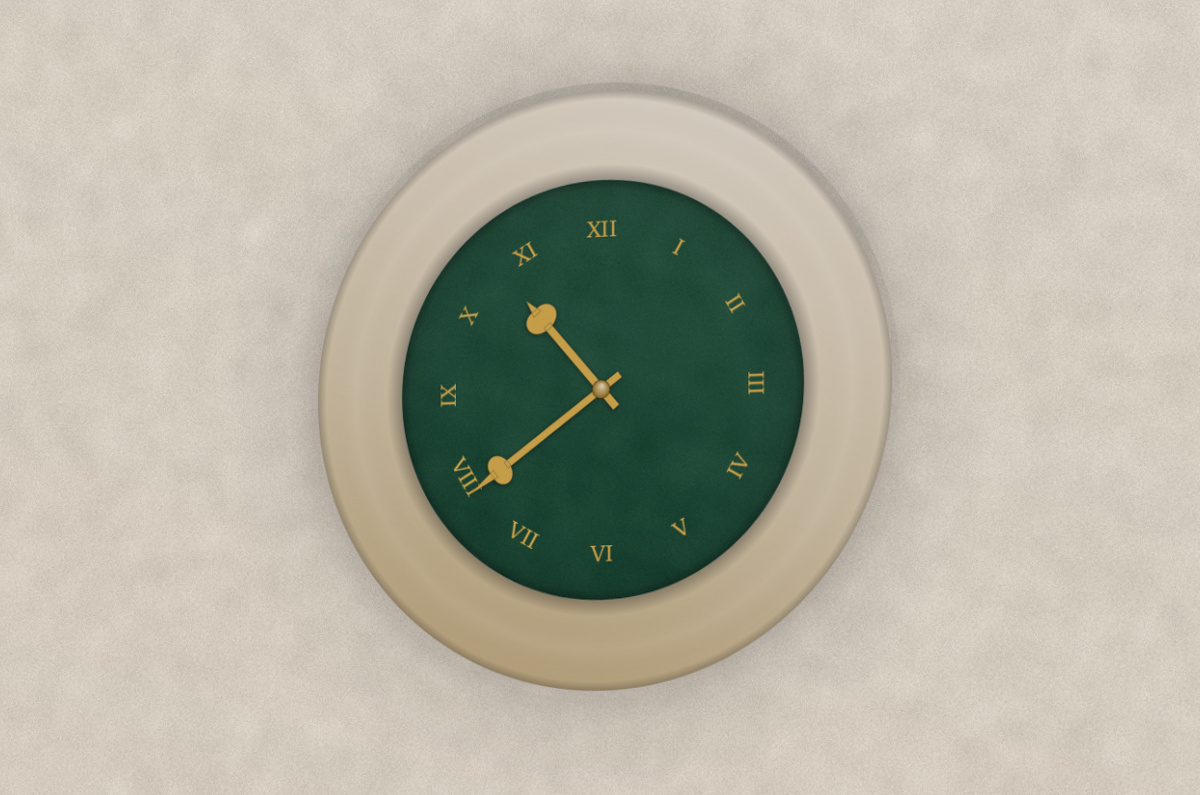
10:39
